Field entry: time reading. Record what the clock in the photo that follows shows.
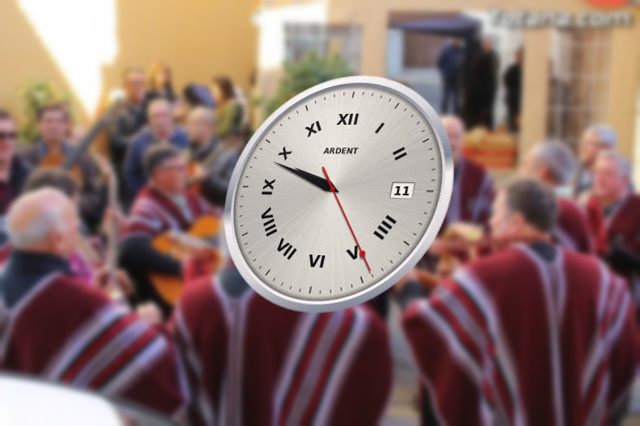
9:48:24
